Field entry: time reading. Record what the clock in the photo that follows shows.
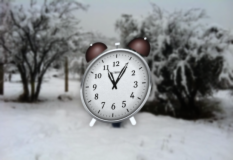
11:05
